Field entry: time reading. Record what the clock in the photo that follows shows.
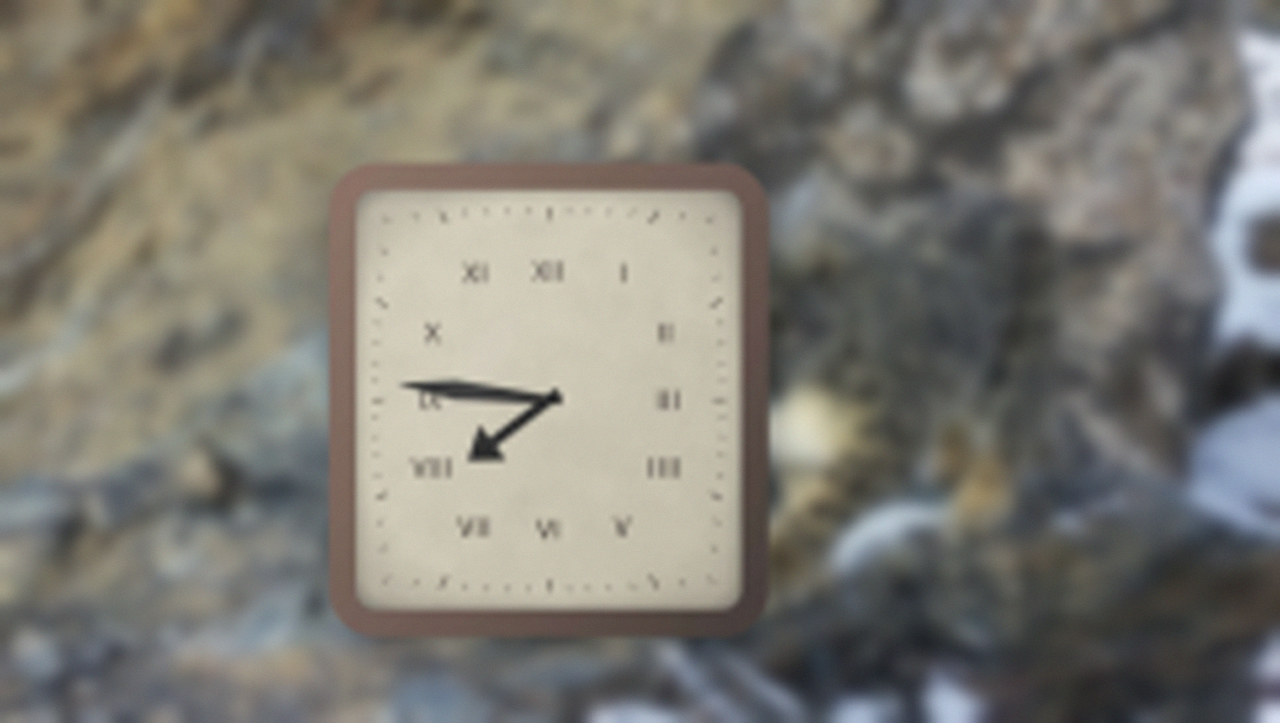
7:46
